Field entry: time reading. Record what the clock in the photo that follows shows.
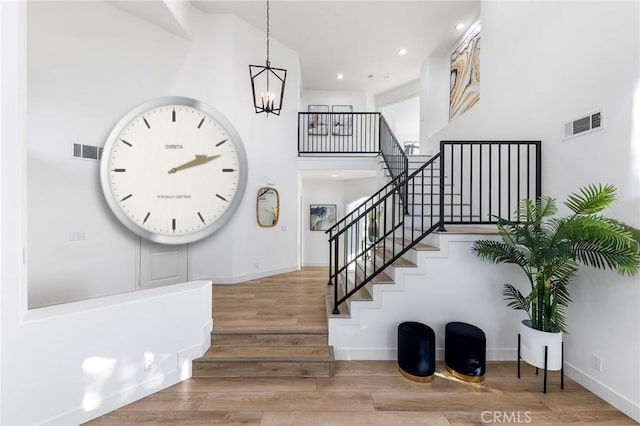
2:12
